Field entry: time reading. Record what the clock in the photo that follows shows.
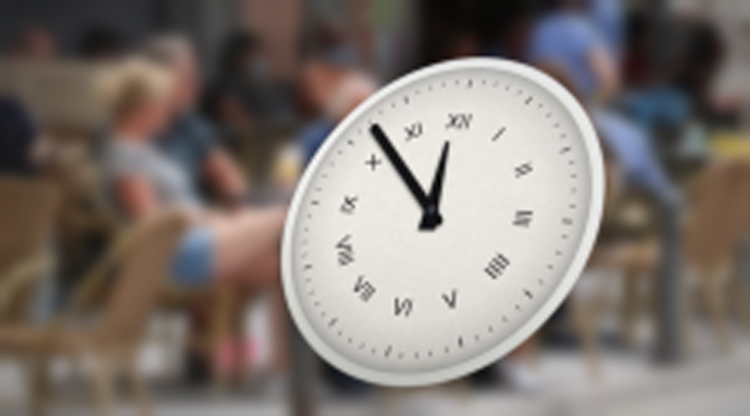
11:52
